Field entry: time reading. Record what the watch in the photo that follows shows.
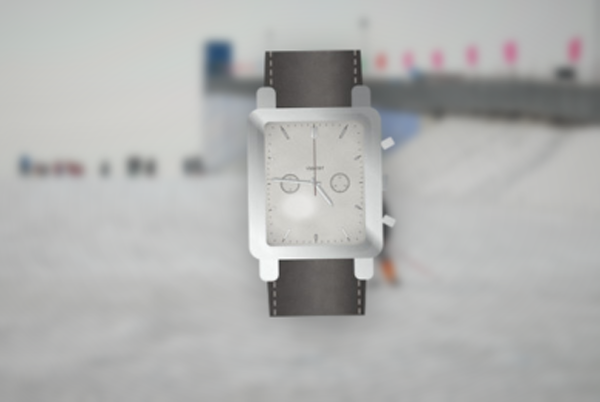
4:46
